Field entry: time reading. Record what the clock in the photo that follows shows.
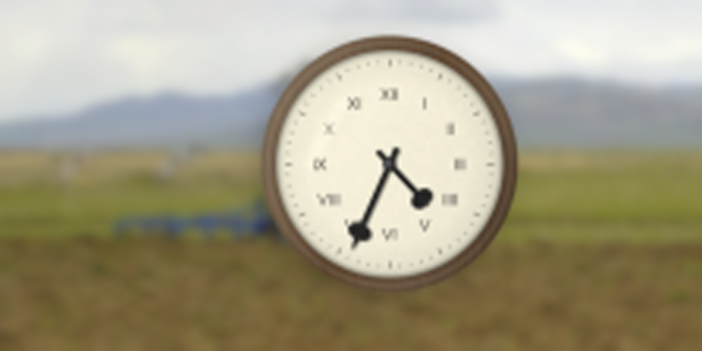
4:34
